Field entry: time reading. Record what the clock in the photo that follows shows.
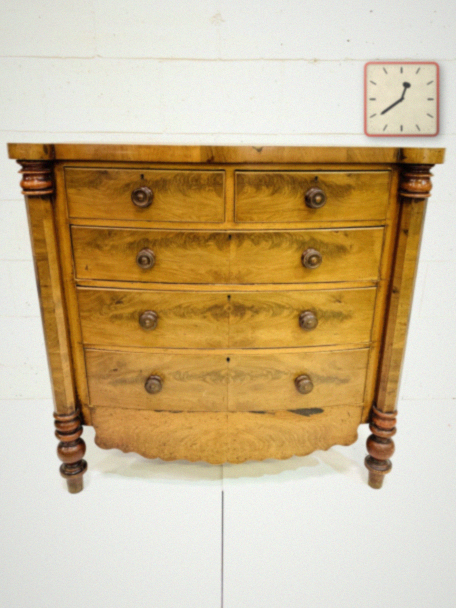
12:39
